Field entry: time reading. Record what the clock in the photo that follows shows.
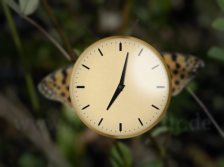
7:02
